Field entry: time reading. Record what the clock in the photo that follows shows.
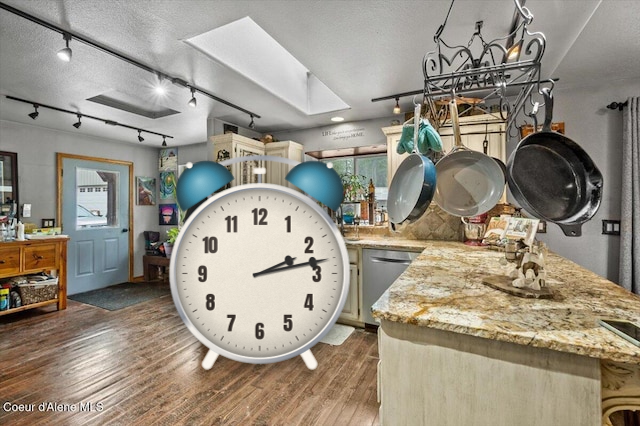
2:13
